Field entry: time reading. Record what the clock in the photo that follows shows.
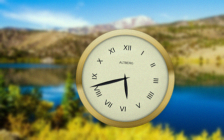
5:42
